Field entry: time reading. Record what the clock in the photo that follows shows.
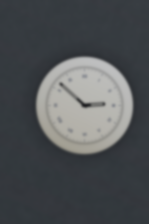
2:52
